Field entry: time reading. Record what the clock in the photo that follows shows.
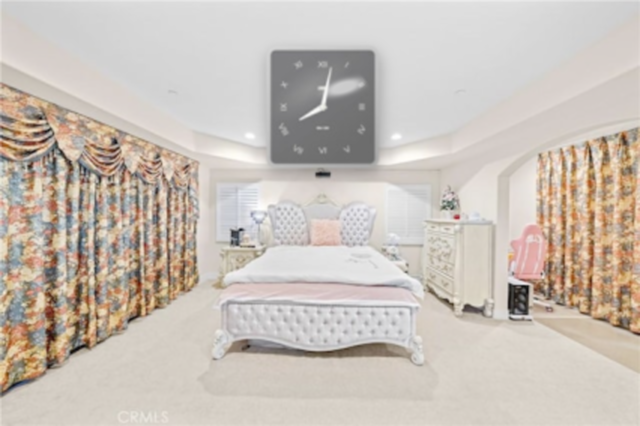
8:02
